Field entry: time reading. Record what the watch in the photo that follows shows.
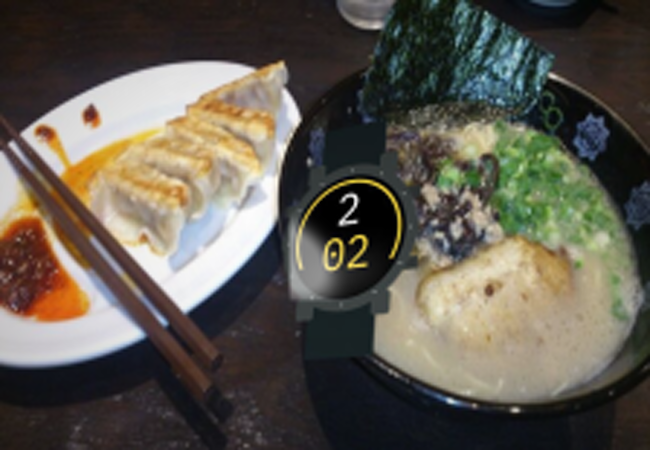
2:02
